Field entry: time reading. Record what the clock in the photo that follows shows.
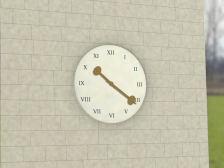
10:21
